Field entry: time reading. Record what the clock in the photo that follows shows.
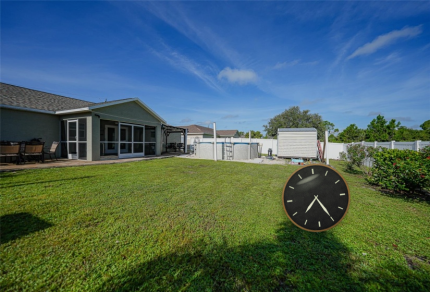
7:25
